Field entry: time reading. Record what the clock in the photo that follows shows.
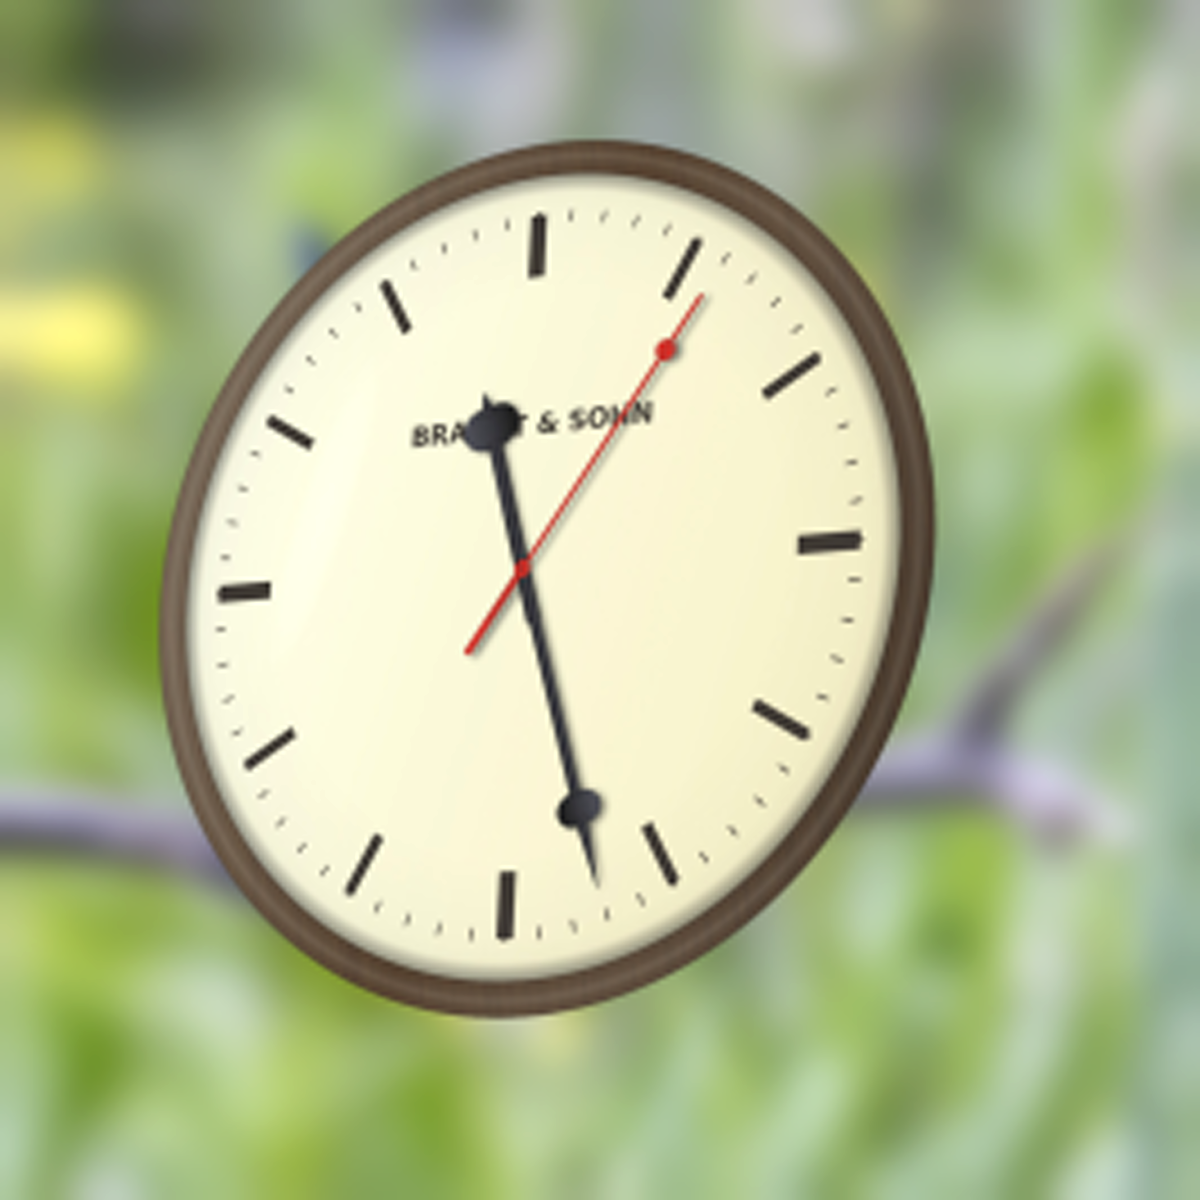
11:27:06
